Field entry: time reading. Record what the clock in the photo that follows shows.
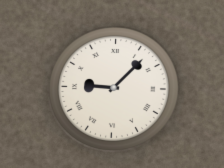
9:07
